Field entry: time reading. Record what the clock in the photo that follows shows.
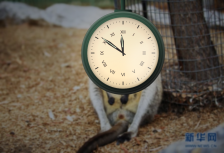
11:51
